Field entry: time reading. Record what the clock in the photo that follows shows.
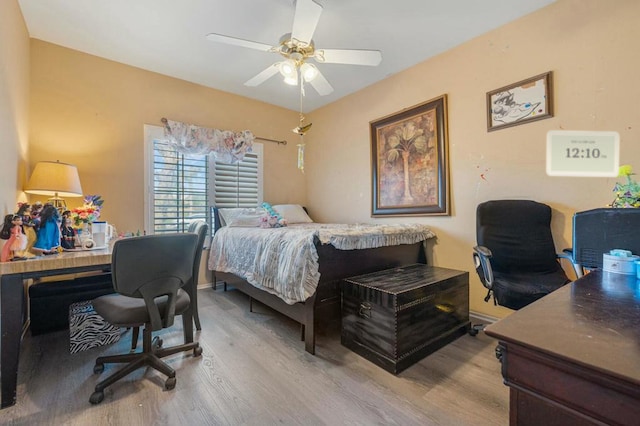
12:10
